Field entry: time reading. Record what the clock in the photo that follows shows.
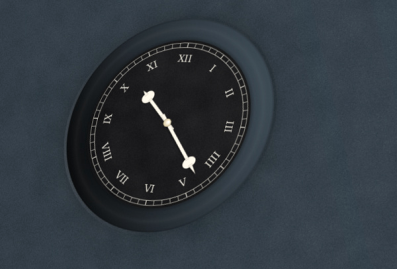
10:23
